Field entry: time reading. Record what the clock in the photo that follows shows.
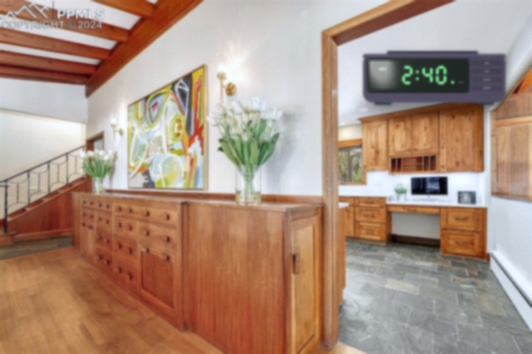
2:40
